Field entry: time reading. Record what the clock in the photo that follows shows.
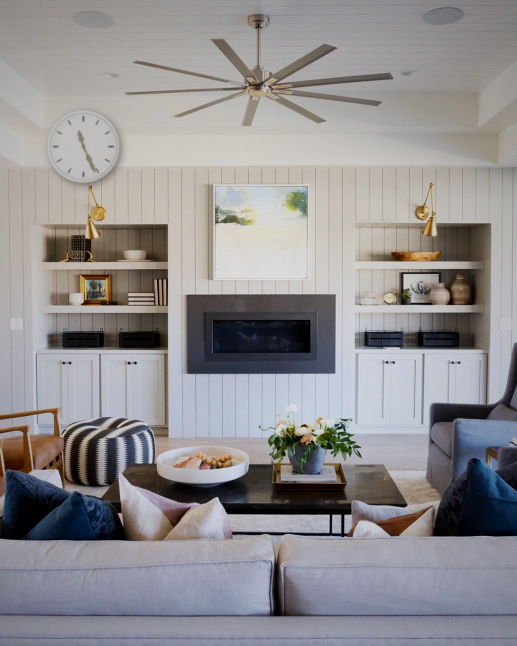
11:26
